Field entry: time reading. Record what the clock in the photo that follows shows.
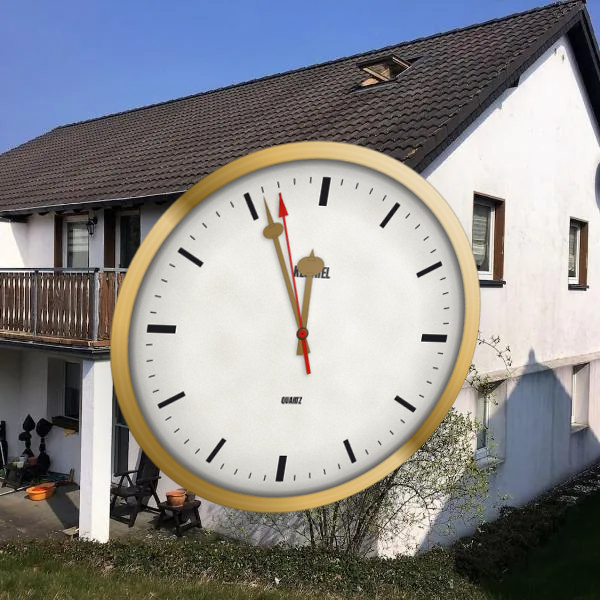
11:55:57
